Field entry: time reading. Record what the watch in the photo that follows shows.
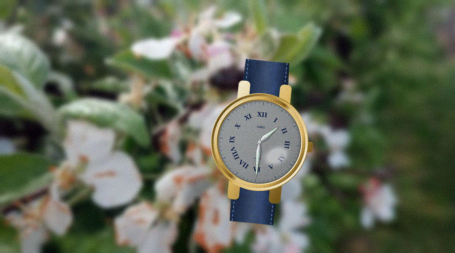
1:30
